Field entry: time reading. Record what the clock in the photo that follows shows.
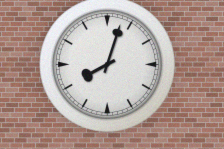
8:03
